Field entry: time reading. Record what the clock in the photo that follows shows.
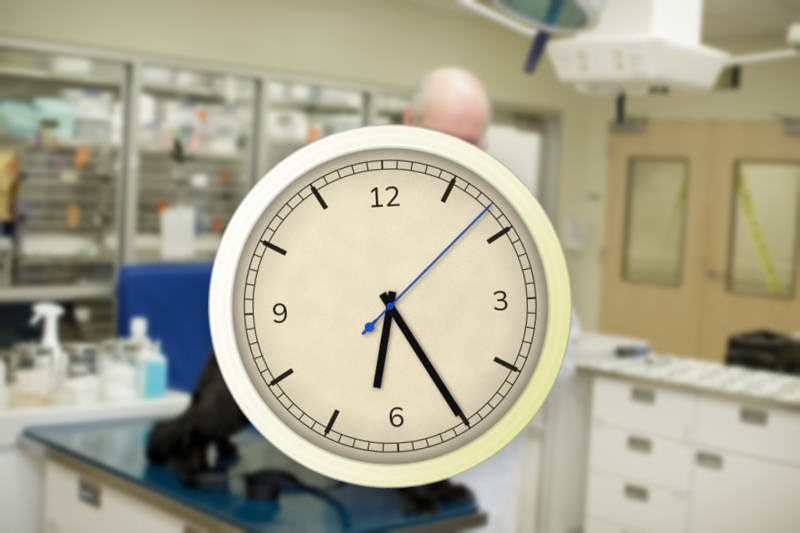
6:25:08
